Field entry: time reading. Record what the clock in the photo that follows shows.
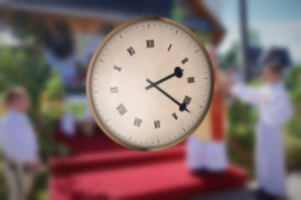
2:22
